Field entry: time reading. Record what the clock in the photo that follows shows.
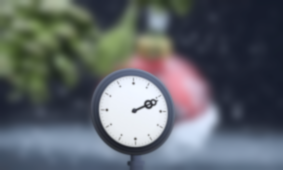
2:11
